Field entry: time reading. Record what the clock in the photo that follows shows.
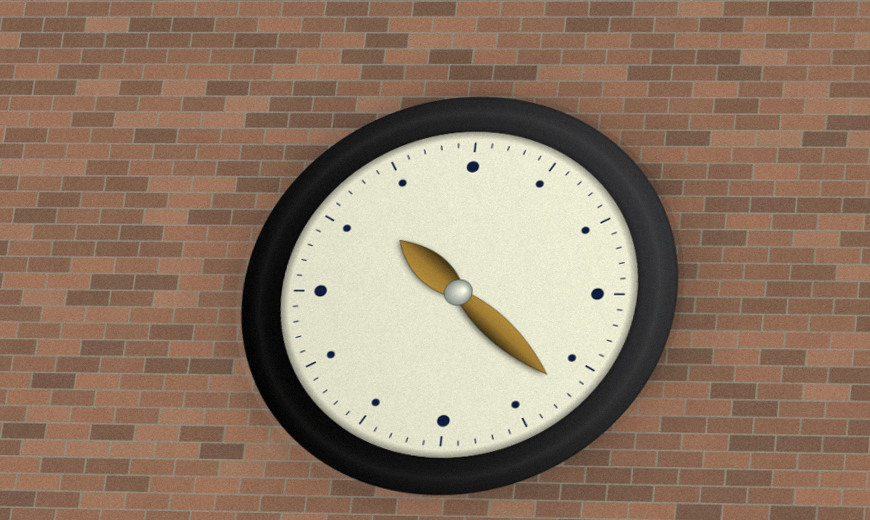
10:22
